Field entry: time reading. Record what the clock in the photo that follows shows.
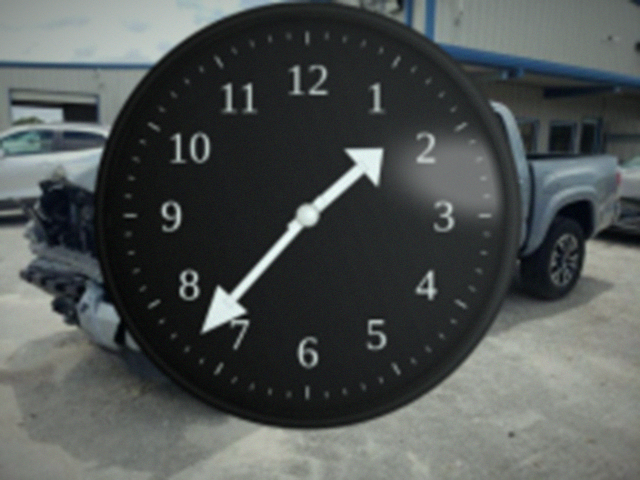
1:37
